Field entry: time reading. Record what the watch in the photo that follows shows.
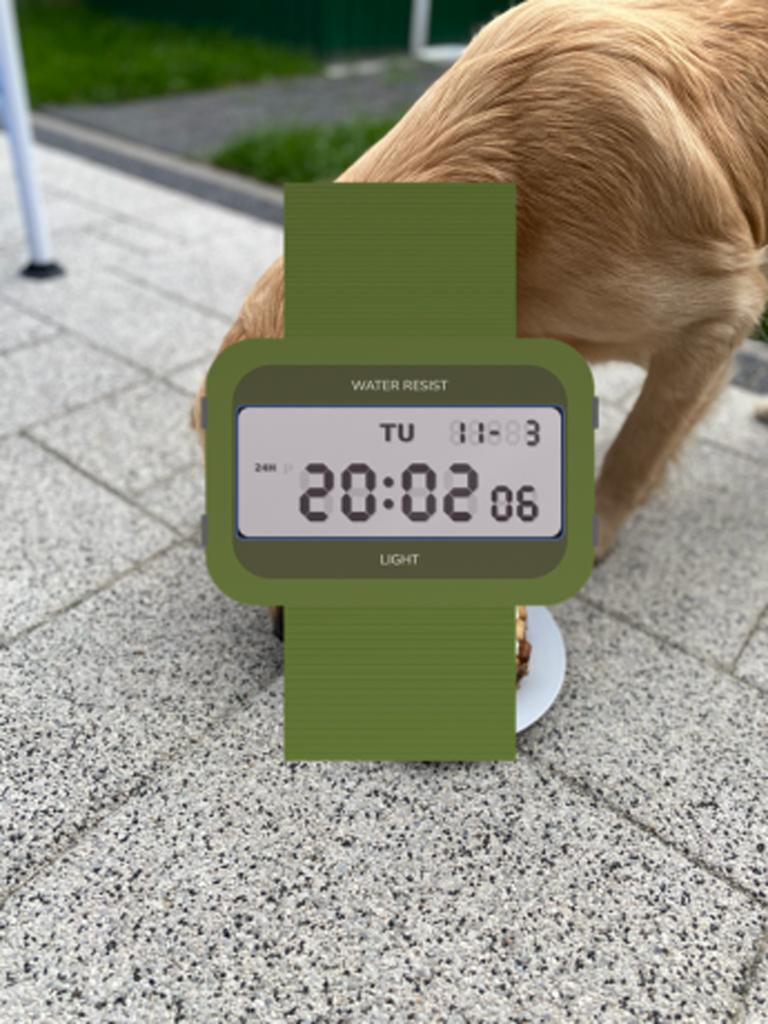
20:02:06
